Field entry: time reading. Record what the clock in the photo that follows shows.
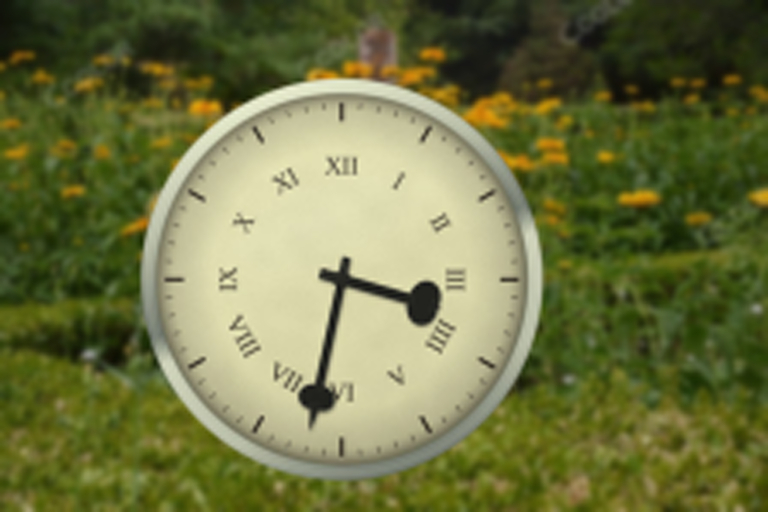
3:32
